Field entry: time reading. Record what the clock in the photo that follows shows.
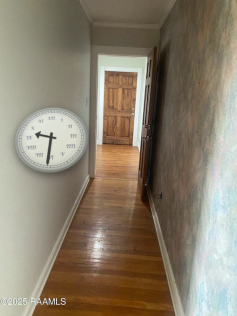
9:31
